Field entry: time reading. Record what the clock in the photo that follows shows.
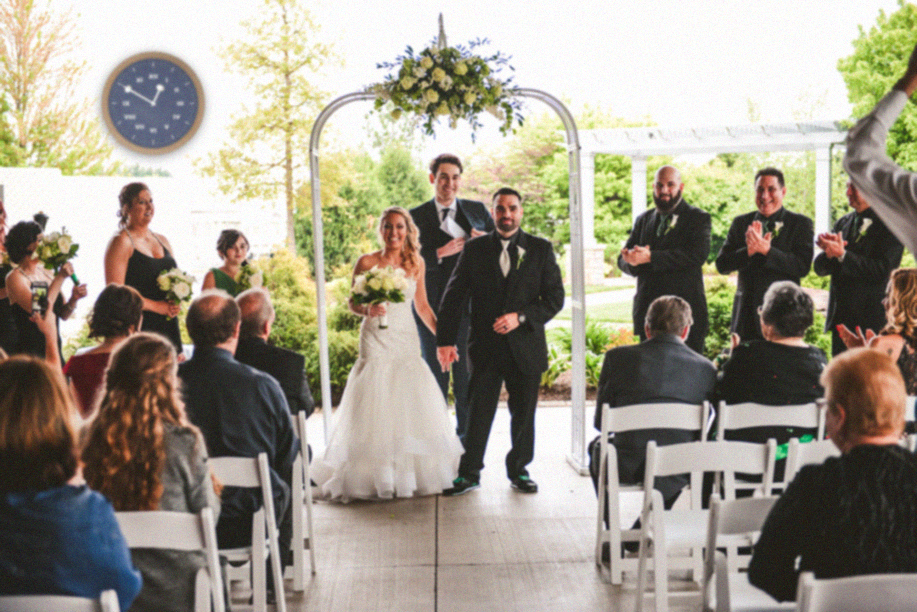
12:50
